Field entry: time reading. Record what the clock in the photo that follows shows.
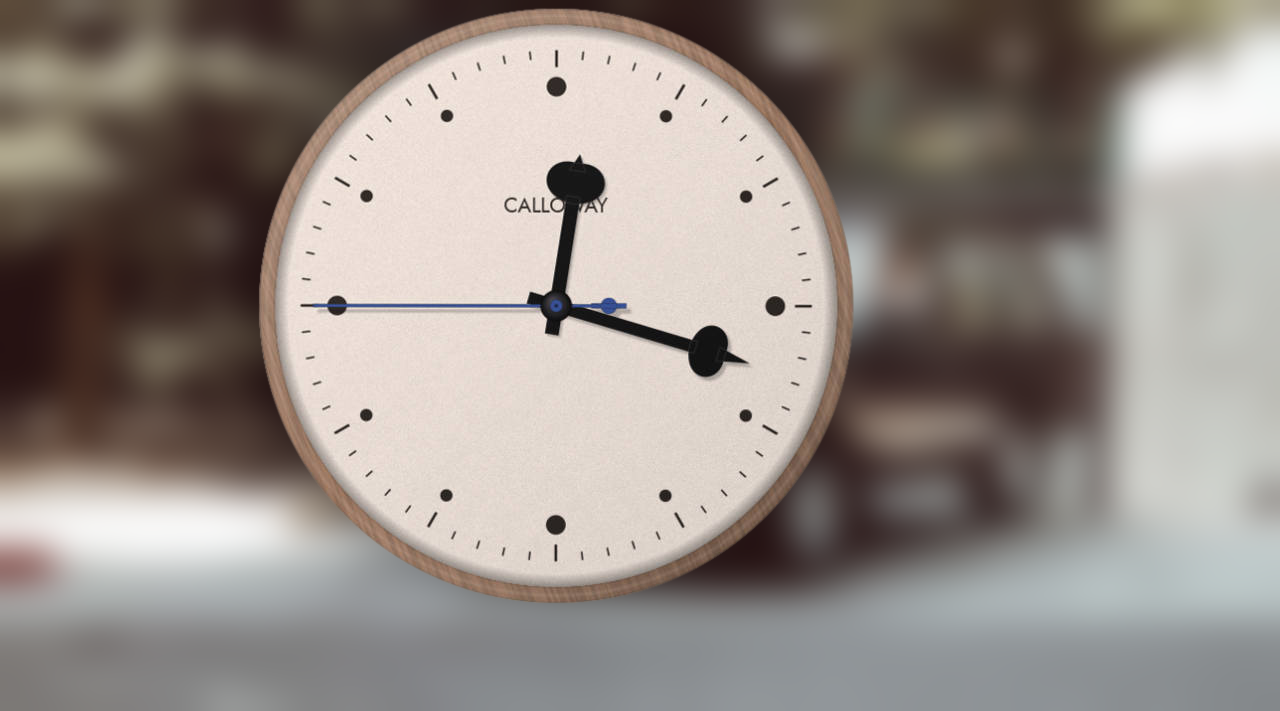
12:17:45
